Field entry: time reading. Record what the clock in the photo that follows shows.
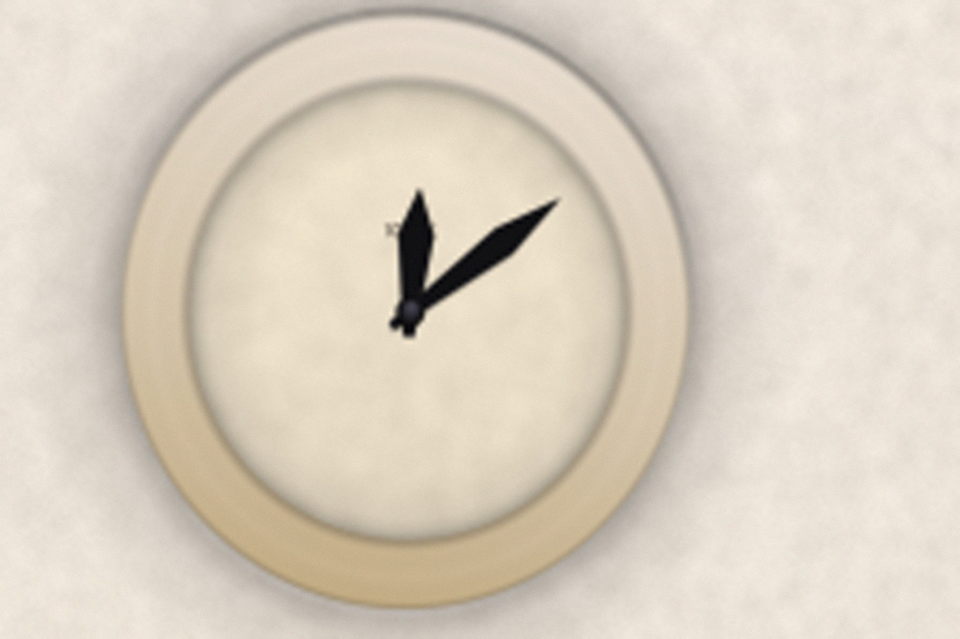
12:09
